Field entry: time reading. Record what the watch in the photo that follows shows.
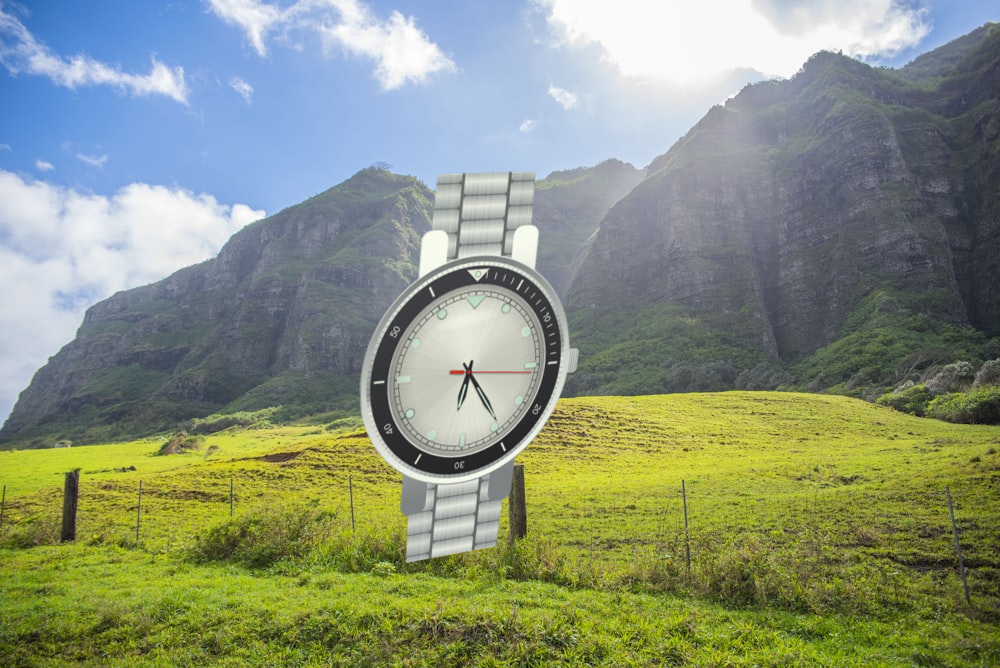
6:24:16
